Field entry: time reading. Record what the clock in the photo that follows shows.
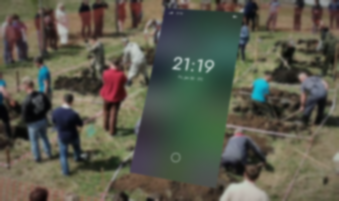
21:19
